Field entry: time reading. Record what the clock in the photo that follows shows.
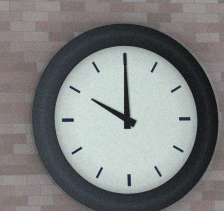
10:00
